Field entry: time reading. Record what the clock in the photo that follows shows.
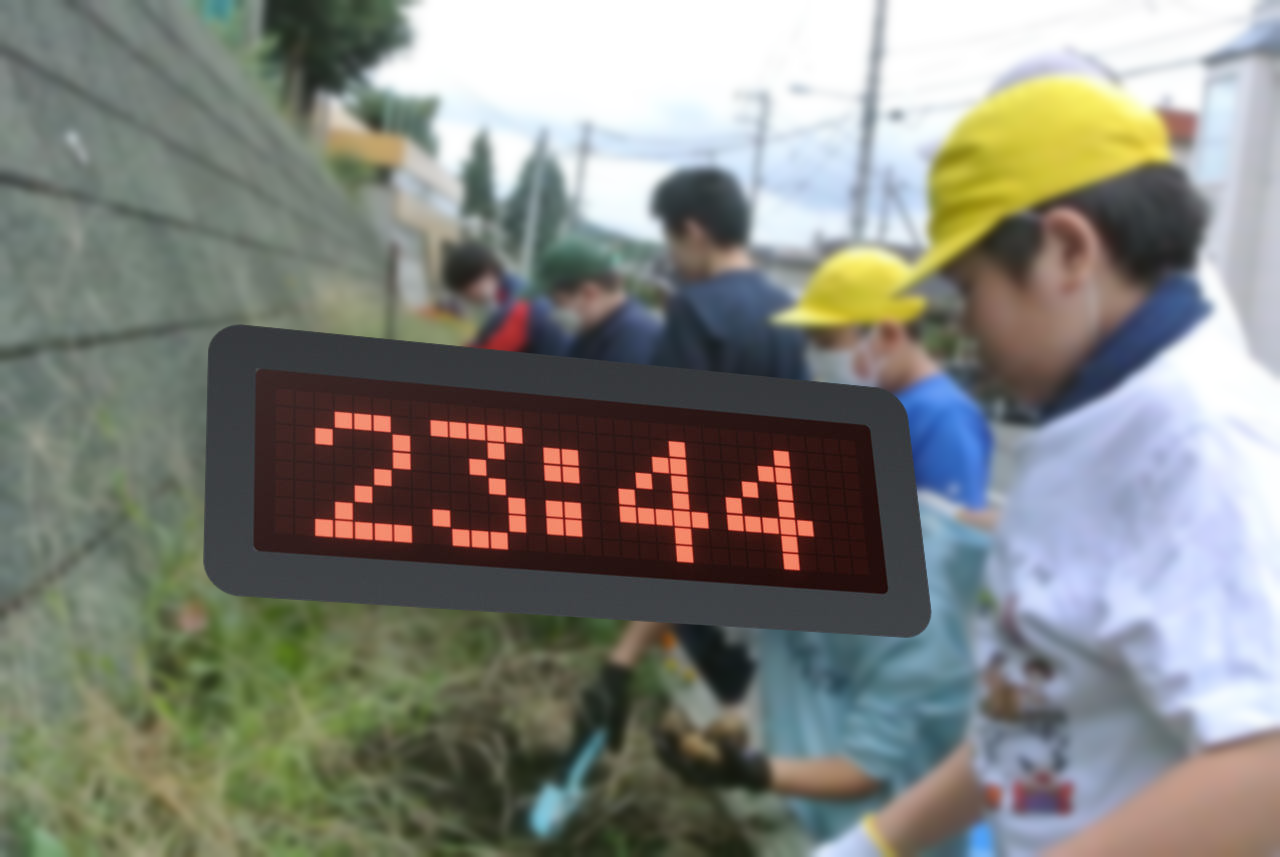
23:44
